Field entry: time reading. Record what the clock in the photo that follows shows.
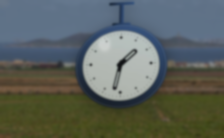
1:32
